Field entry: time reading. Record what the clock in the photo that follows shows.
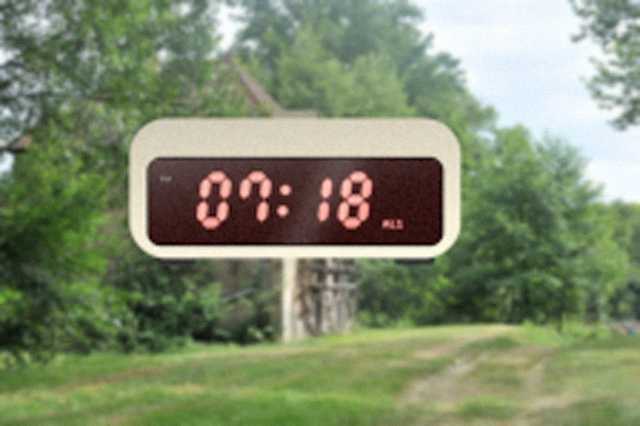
7:18
